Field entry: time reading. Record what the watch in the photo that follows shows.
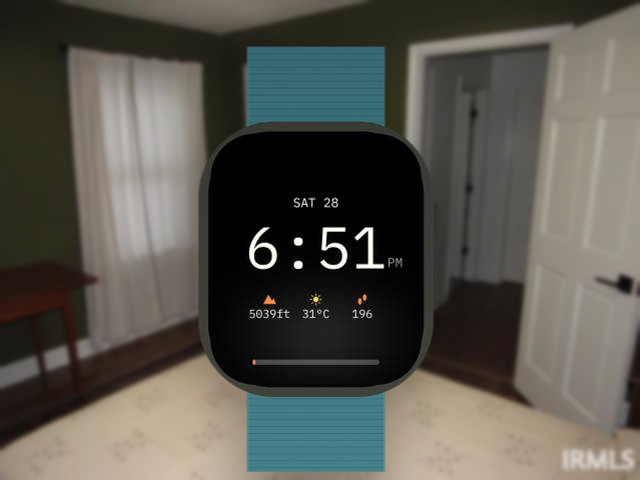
6:51
